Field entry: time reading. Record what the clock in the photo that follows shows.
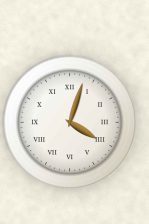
4:03
